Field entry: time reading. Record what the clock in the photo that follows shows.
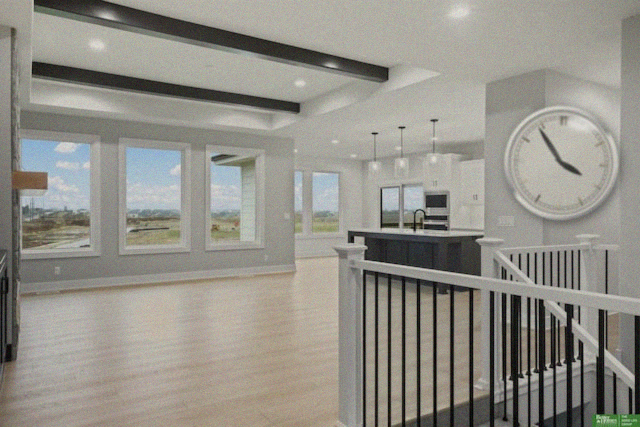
3:54
